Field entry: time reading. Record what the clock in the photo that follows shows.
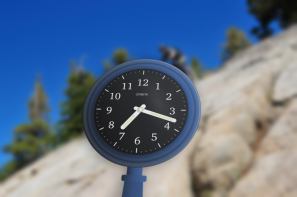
7:18
